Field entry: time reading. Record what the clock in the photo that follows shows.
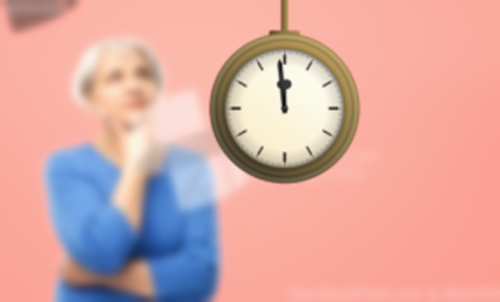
11:59
